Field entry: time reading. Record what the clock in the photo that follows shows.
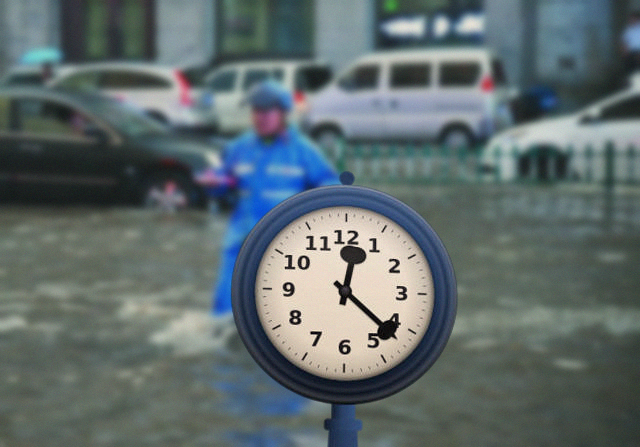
12:22
